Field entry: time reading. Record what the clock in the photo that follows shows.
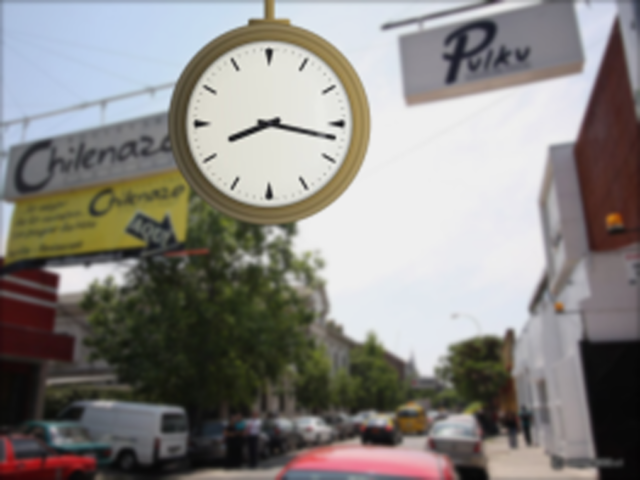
8:17
